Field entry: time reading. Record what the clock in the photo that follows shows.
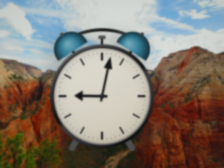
9:02
